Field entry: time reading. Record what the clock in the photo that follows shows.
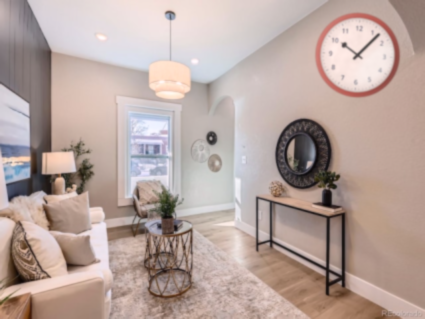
10:07
